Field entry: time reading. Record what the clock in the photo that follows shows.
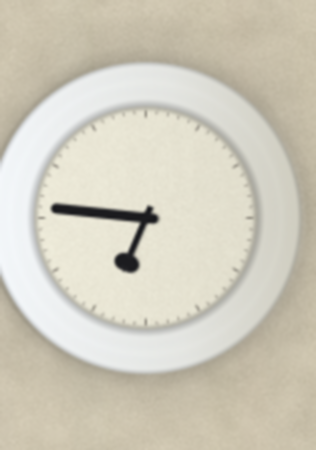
6:46
